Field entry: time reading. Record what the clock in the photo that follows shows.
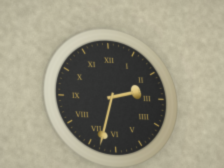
2:33
